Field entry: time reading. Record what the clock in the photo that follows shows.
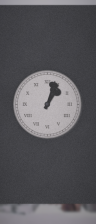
1:03
